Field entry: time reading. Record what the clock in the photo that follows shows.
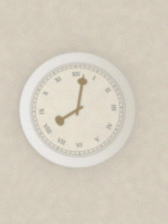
8:02
